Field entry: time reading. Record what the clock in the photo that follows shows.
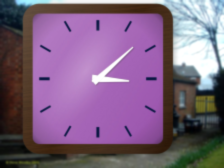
3:08
